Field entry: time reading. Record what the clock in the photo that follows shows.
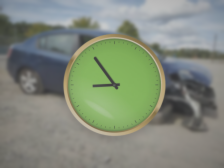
8:54
